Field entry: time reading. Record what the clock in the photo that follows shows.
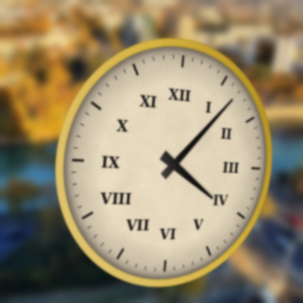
4:07
